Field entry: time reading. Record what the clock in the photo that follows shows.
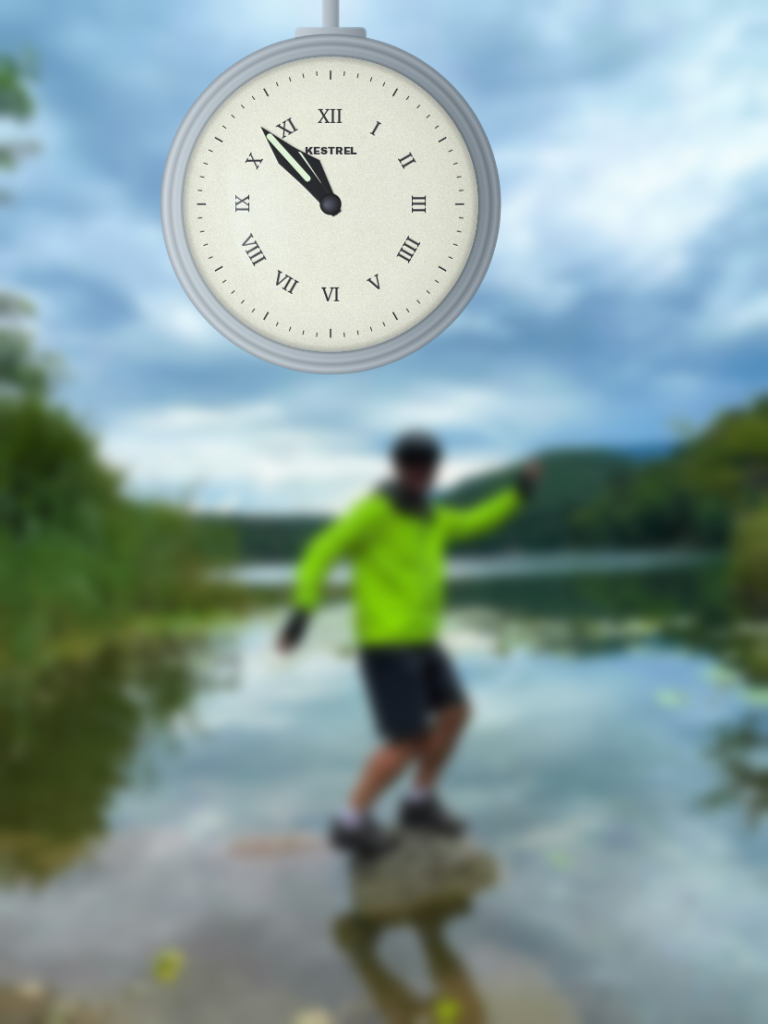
10:53
